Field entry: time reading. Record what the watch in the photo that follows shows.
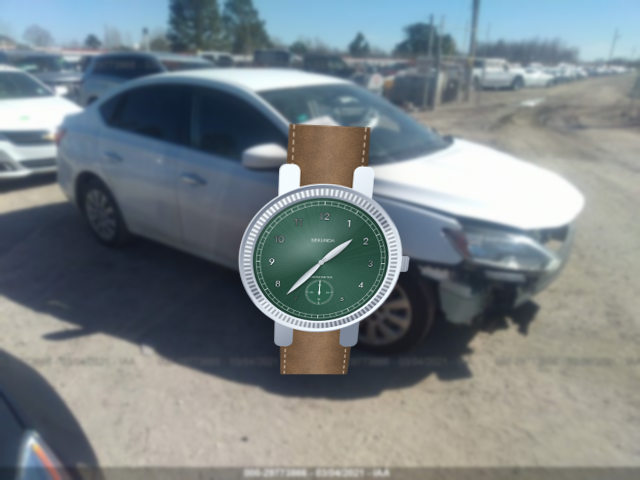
1:37
